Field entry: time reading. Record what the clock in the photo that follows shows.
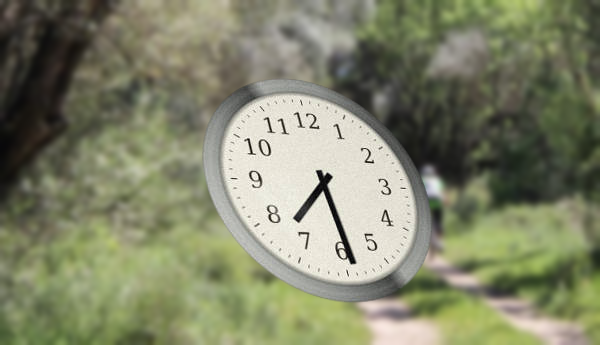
7:29
